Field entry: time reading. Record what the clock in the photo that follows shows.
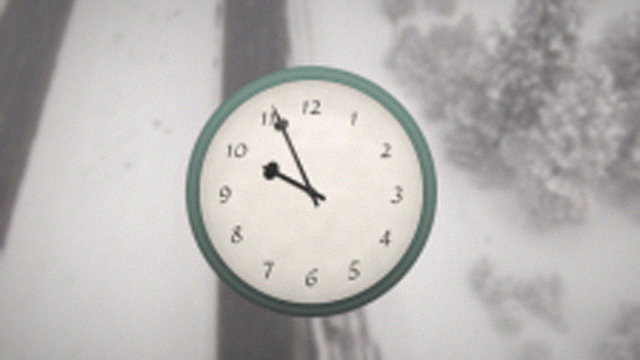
9:56
